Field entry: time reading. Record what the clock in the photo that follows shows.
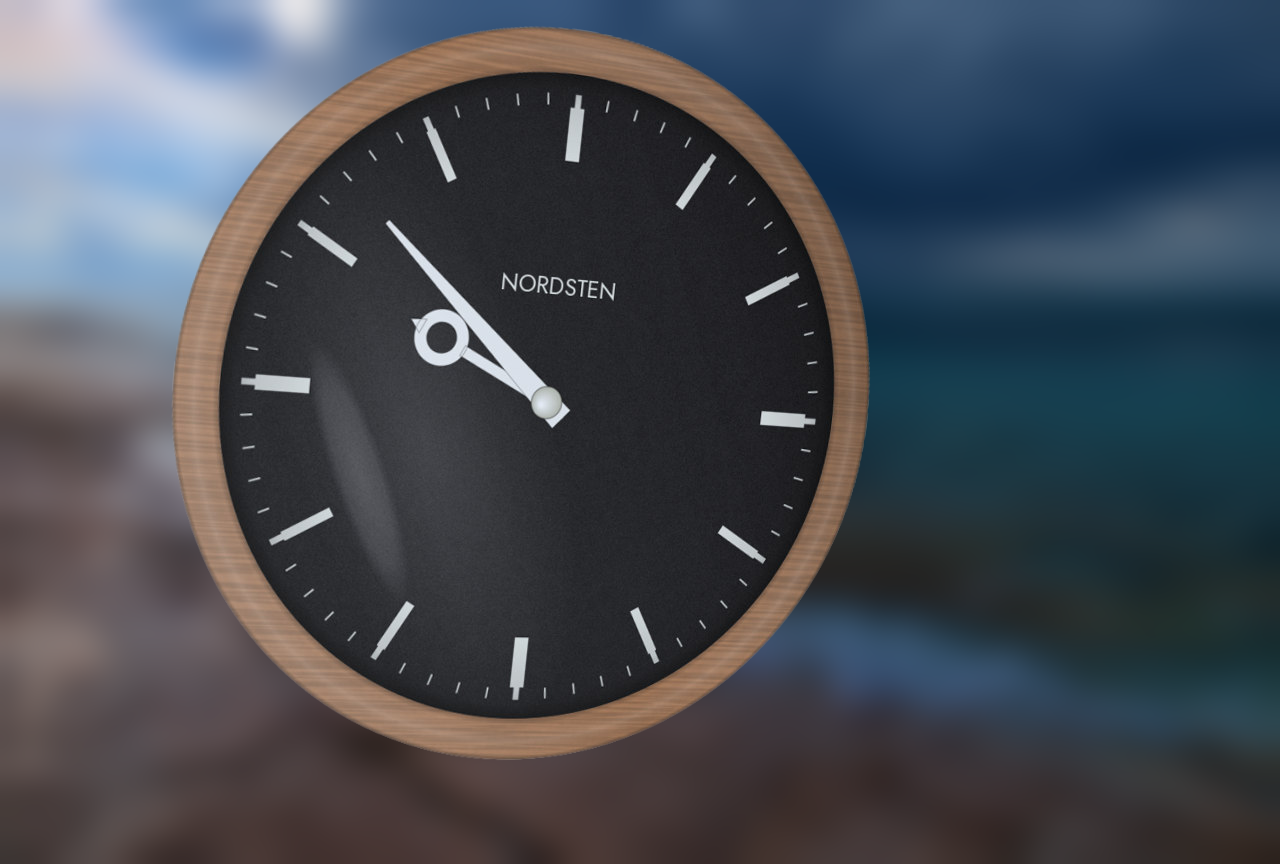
9:52
